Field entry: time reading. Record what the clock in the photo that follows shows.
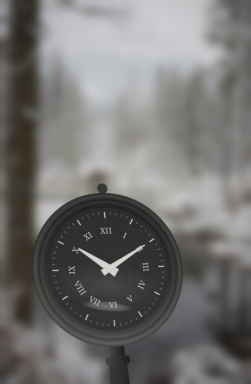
10:10
